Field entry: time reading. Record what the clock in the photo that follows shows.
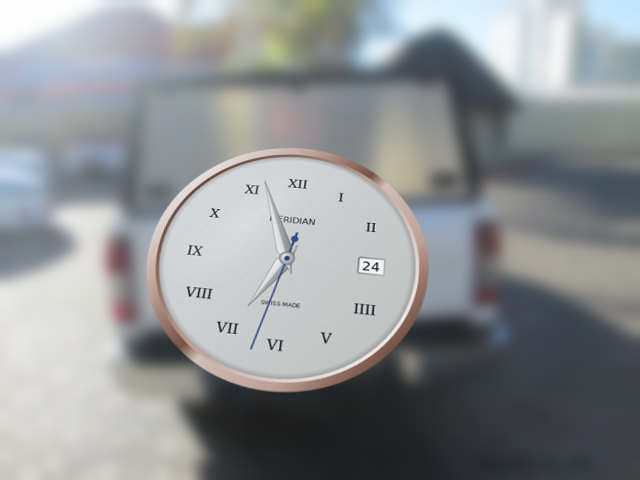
6:56:32
